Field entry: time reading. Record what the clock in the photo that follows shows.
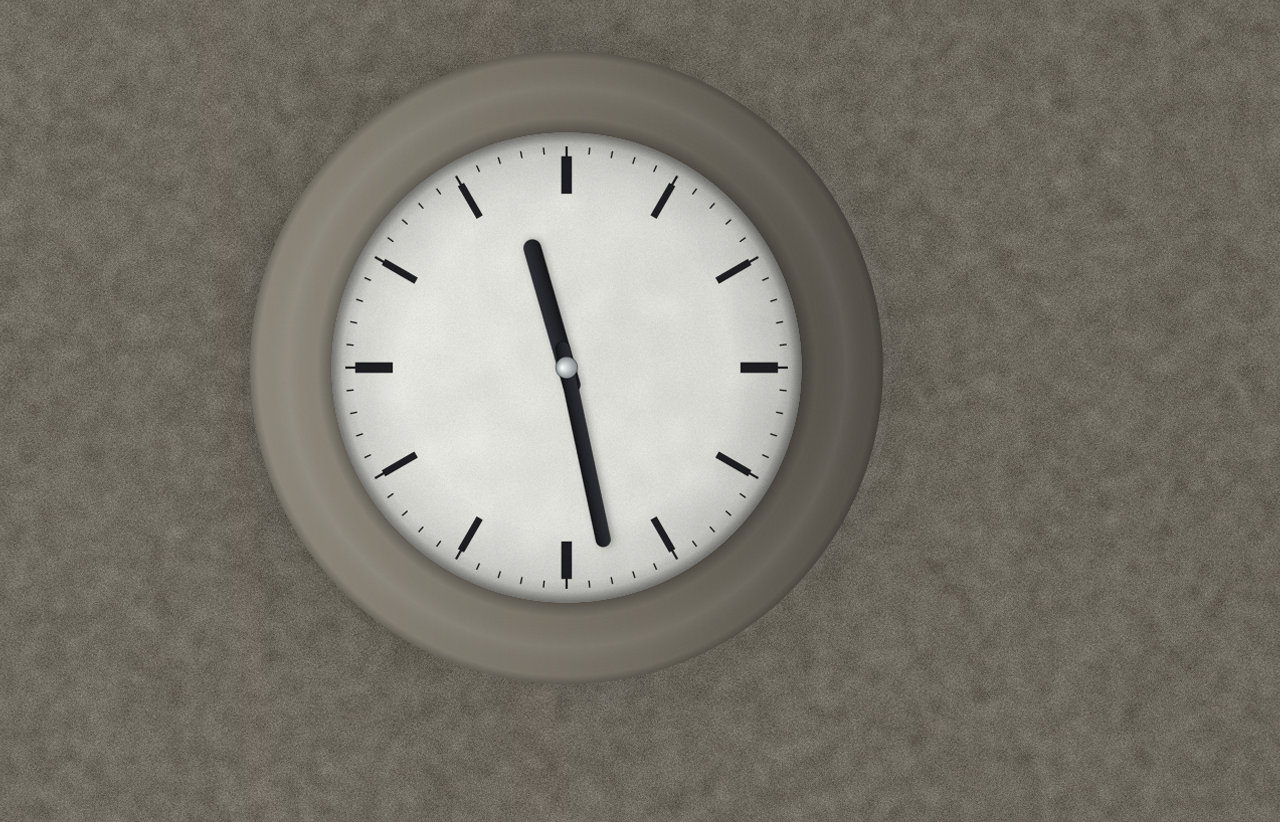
11:28
